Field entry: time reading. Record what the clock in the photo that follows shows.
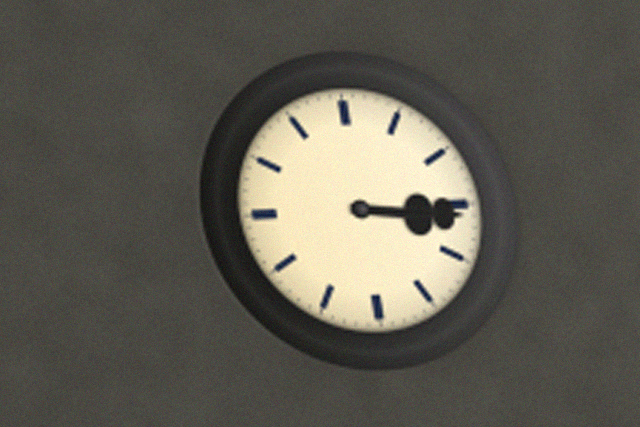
3:16
